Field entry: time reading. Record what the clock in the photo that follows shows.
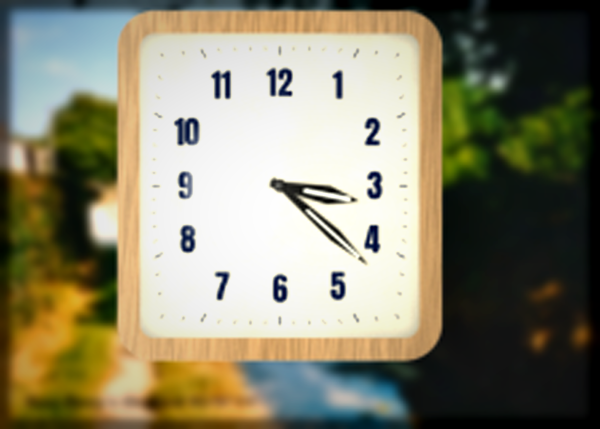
3:22
